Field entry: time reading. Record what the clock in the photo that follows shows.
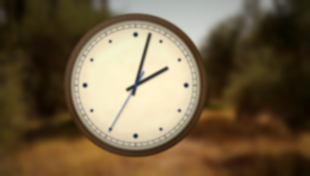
2:02:35
